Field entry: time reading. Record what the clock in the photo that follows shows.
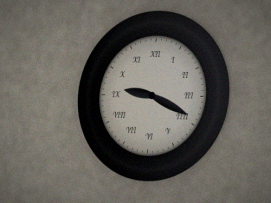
9:19
